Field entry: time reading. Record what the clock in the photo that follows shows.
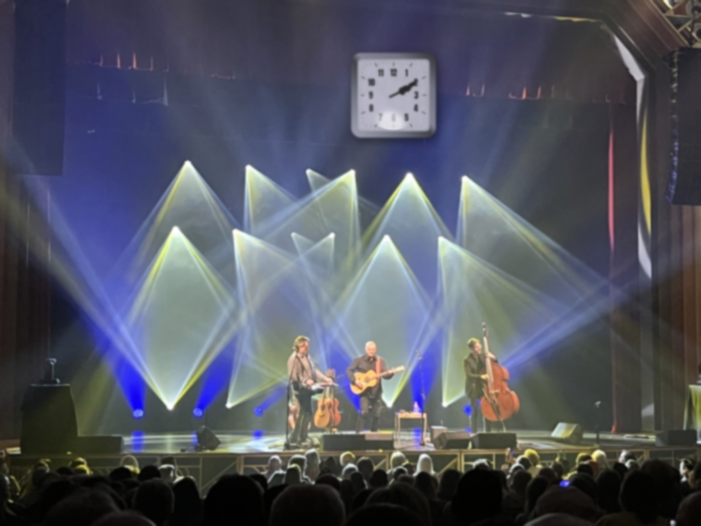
2:10
